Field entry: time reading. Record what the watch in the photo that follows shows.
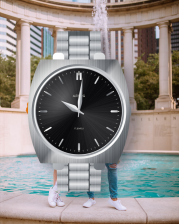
10:01
